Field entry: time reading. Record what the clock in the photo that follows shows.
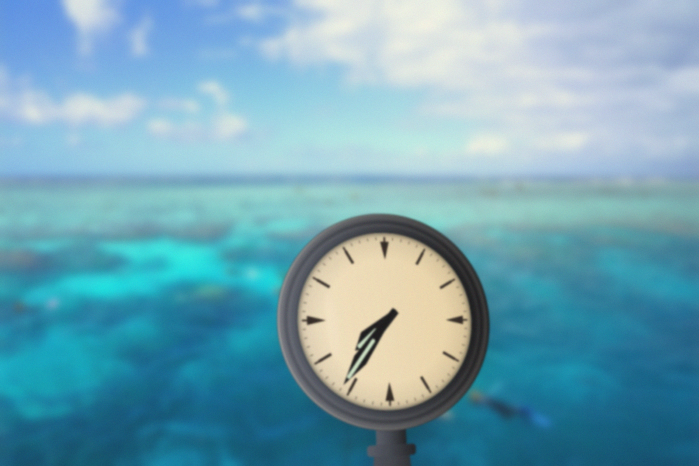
7:36
